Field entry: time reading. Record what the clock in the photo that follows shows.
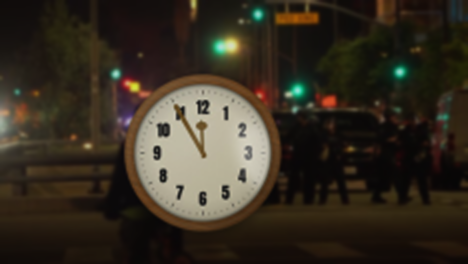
11:55
